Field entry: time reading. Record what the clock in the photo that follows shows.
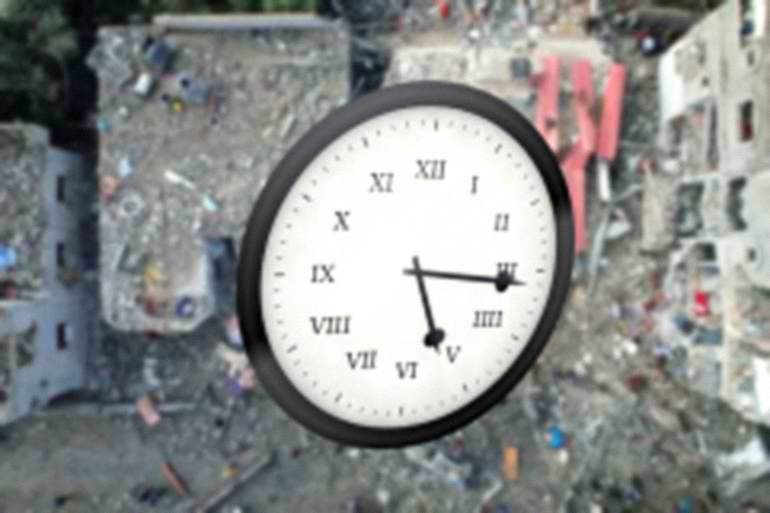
5:16
